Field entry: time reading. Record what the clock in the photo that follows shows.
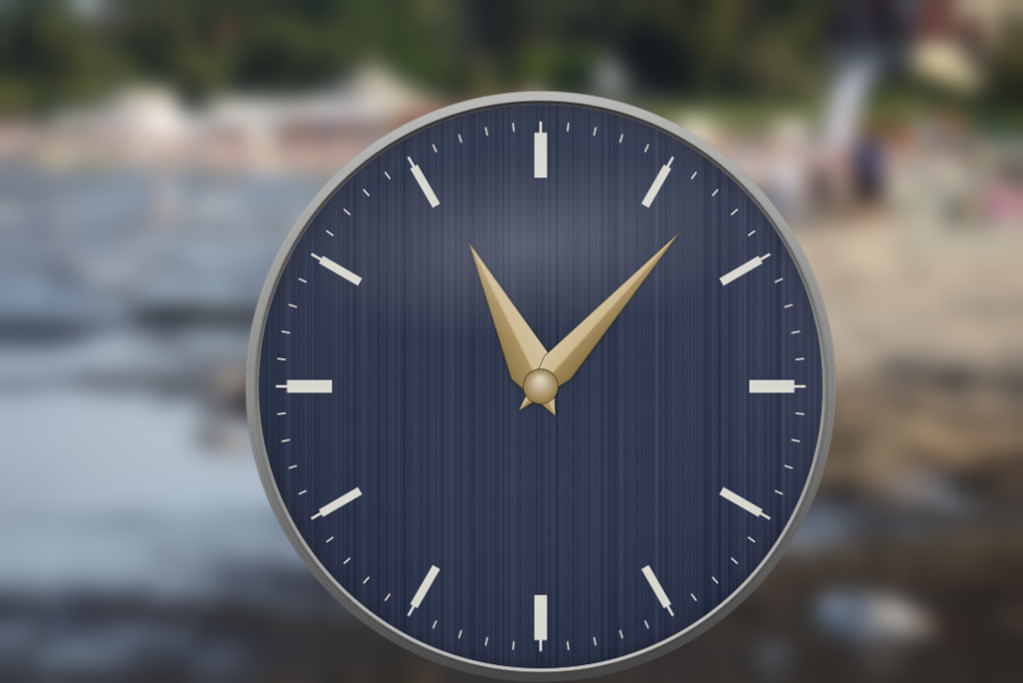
11:07
